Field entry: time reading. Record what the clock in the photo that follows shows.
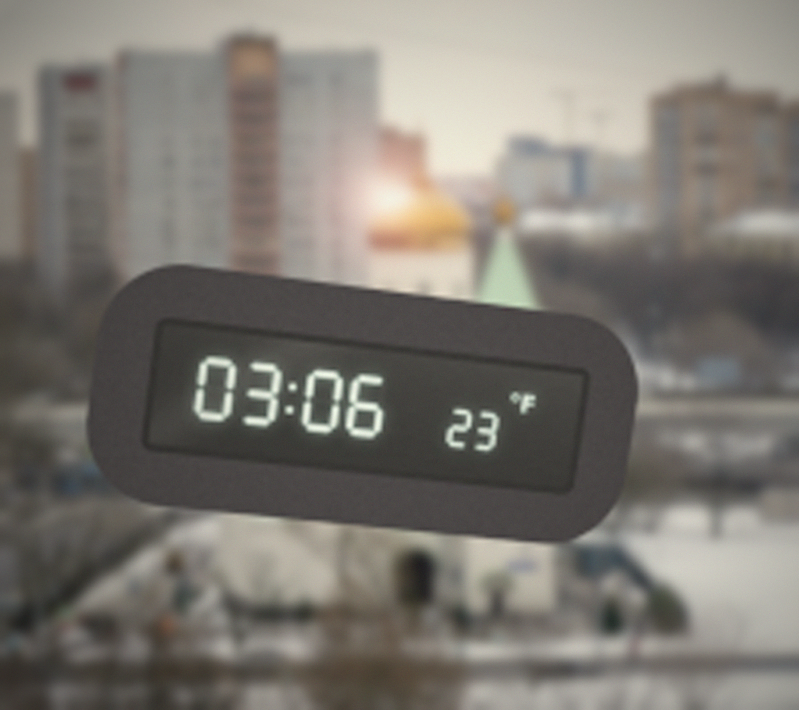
3:06
